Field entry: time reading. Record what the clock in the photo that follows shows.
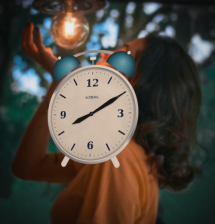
8:10
